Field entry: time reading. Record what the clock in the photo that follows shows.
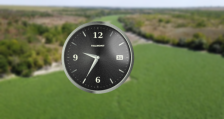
9:35
